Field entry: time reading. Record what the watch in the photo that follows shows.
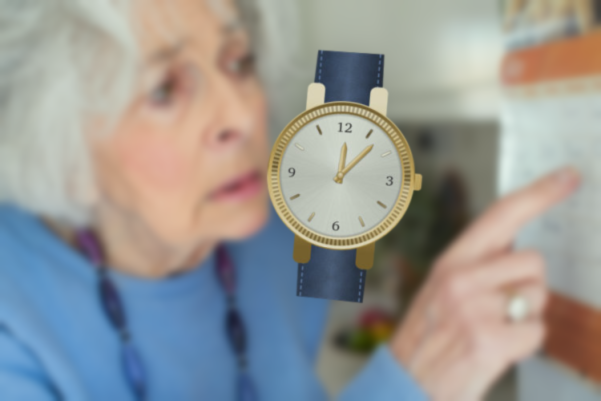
12:07
